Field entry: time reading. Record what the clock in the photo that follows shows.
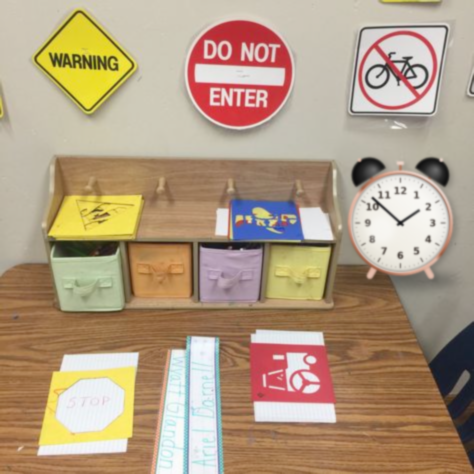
1:52
